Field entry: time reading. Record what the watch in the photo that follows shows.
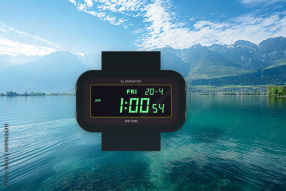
1:00:54
